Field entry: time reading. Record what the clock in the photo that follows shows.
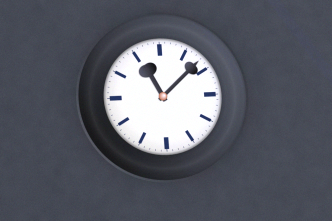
11:08
